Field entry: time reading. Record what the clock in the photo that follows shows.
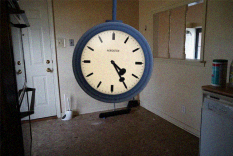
4:25
